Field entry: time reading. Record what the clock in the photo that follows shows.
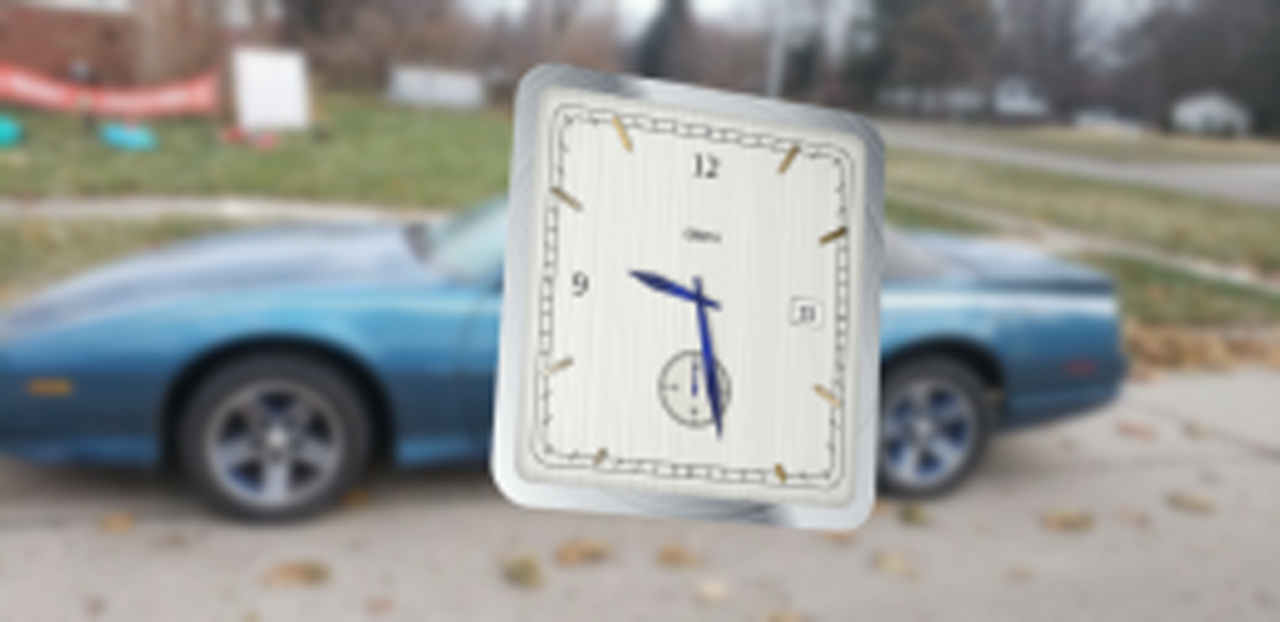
9:28
